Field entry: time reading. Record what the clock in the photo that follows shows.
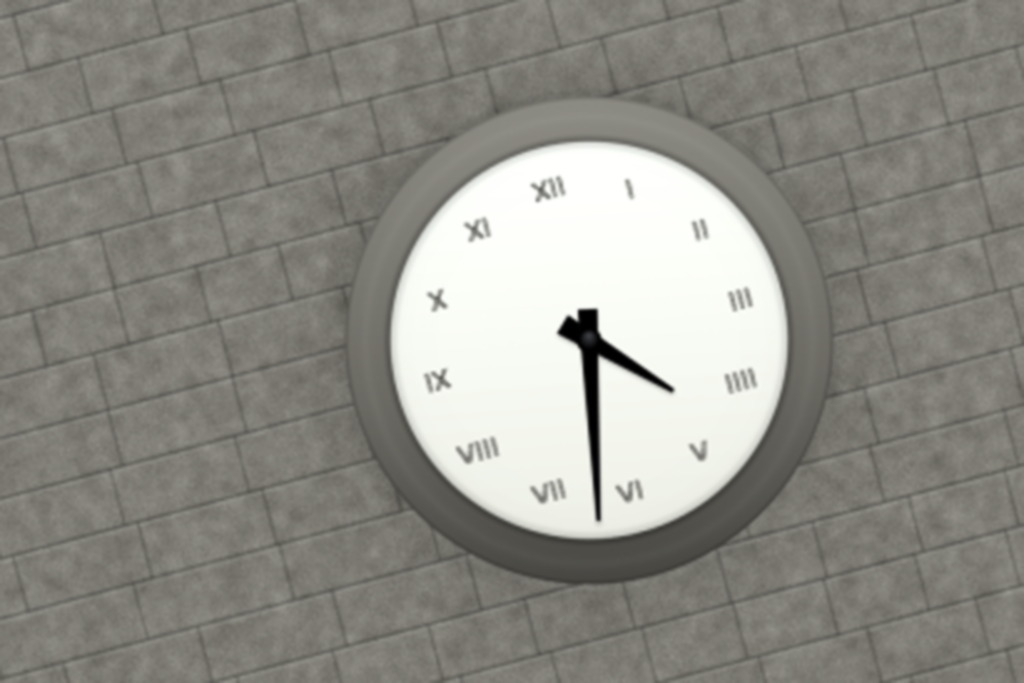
4:32
